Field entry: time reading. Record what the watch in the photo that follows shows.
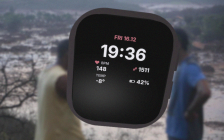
19:36
